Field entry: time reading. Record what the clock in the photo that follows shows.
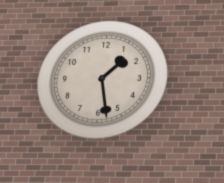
1:28
